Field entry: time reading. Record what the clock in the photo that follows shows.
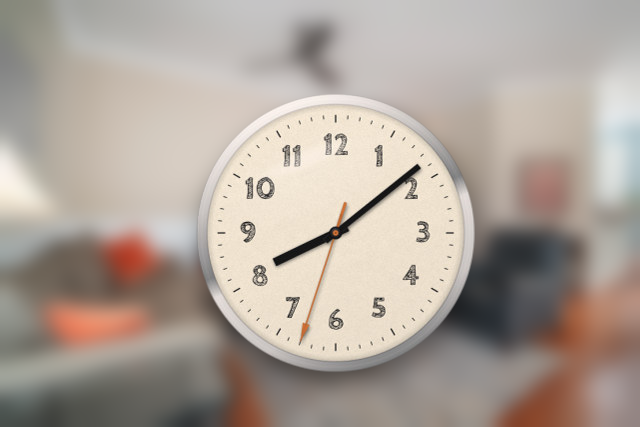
8:08:33
